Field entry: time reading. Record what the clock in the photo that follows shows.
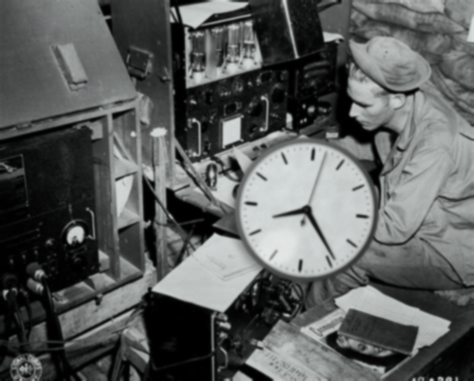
8:24:02
